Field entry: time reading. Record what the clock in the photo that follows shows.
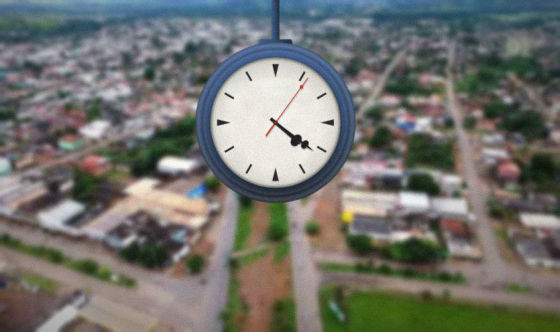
4:21:06
